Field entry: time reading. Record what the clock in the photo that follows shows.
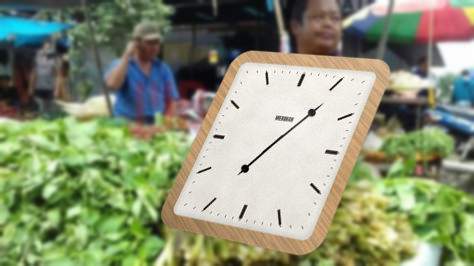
7:06
